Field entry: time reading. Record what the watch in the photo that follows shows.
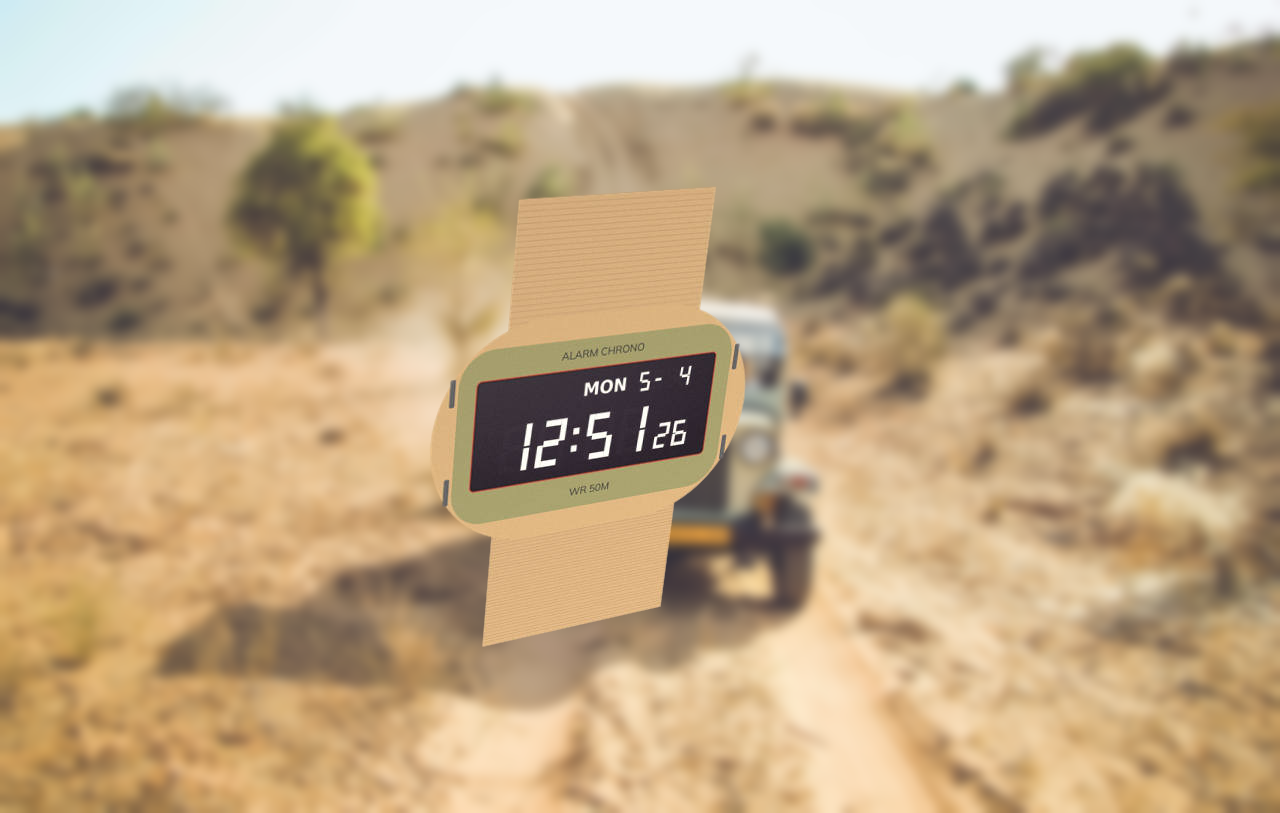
12:51:26
